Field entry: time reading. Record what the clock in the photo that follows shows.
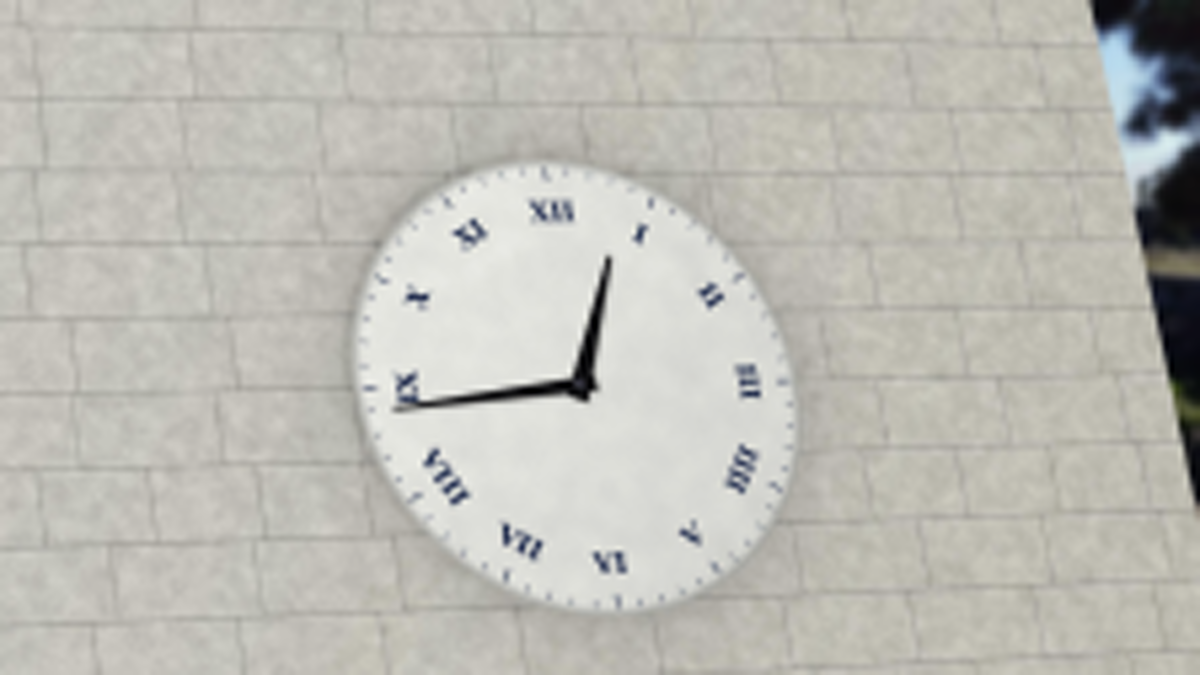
12:44
